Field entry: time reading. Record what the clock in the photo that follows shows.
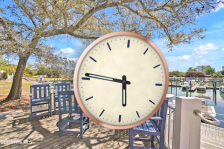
5:46
